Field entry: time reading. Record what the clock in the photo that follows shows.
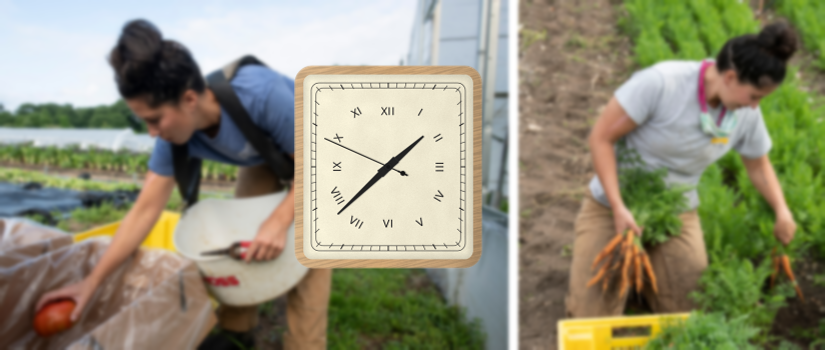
1:37:49
